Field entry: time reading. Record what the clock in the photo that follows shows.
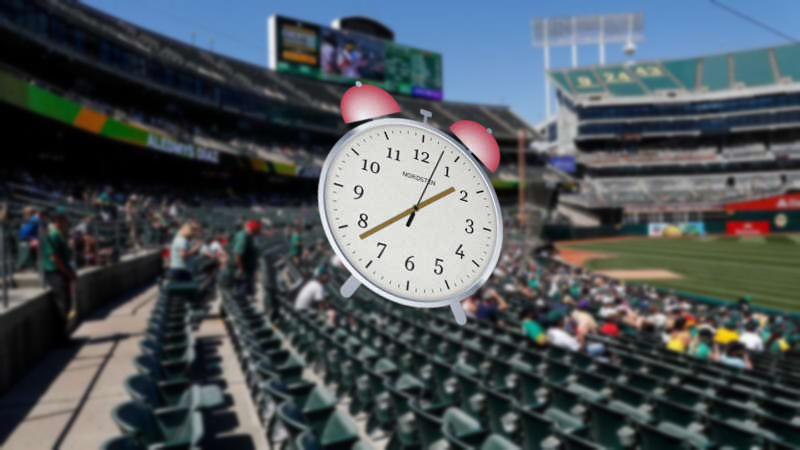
1:38:03
